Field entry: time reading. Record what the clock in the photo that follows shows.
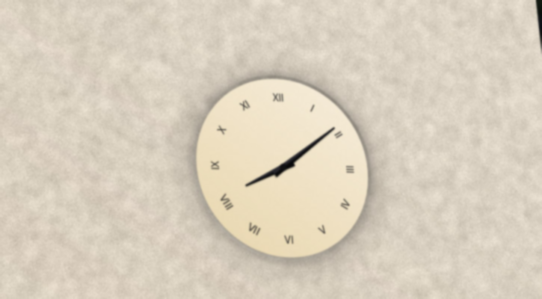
8:09
